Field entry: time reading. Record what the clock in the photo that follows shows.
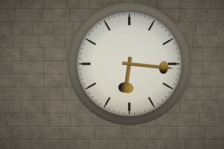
6:16
